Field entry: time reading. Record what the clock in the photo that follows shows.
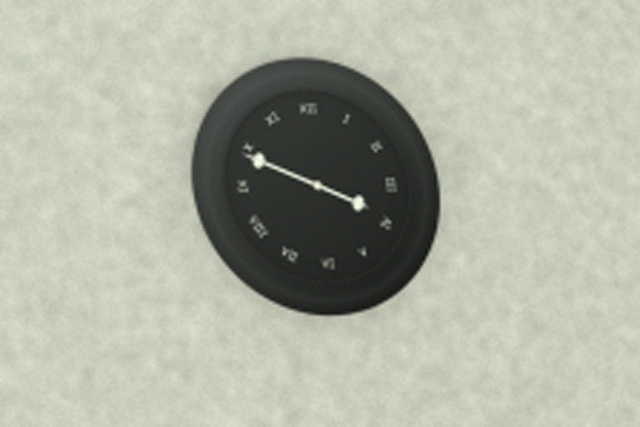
3:49
